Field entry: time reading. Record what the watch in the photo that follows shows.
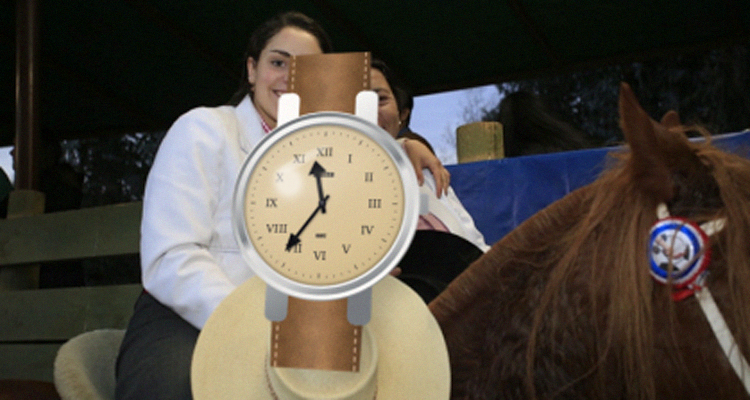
11:36
